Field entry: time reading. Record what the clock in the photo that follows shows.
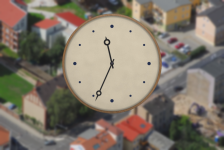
11:34
